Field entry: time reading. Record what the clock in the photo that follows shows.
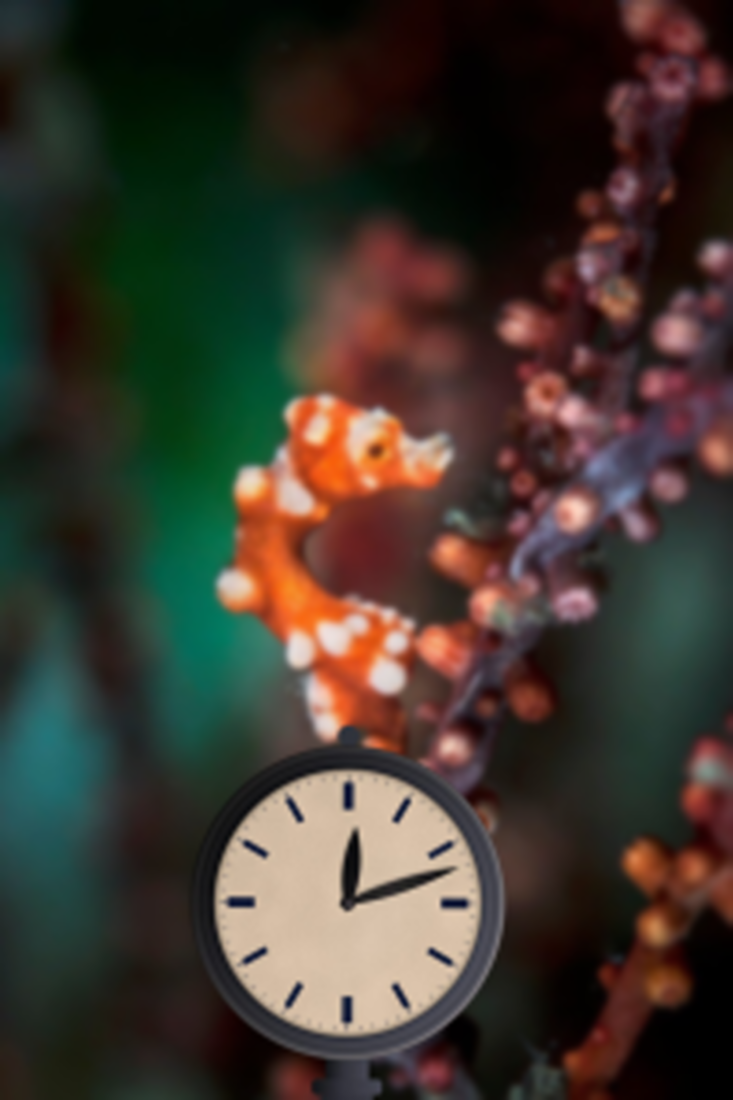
12:12
